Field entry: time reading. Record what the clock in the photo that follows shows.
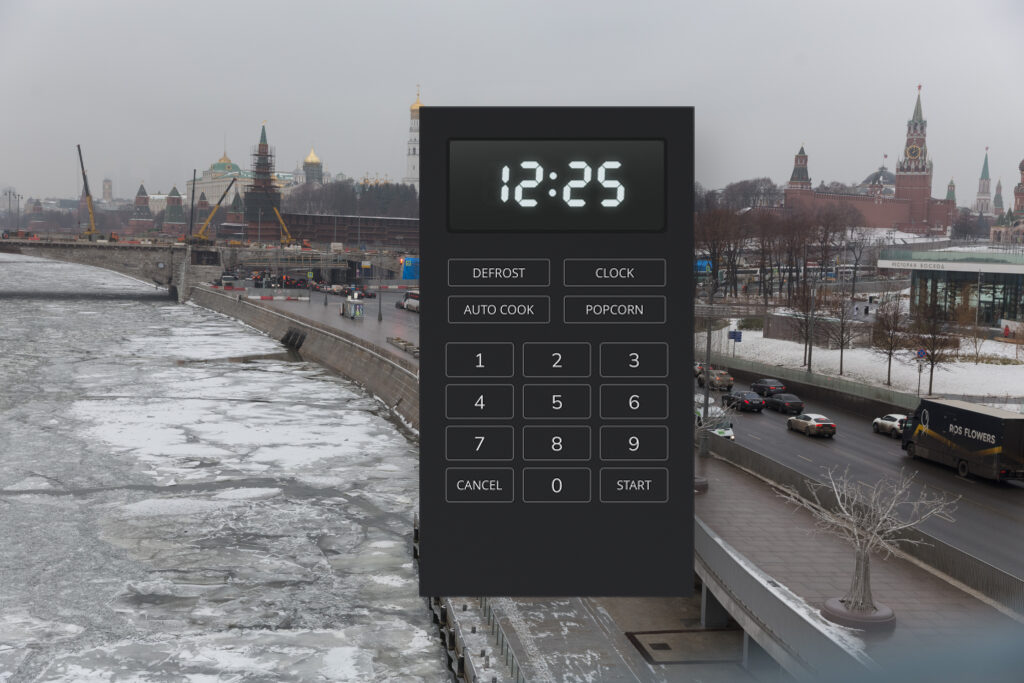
12:25
